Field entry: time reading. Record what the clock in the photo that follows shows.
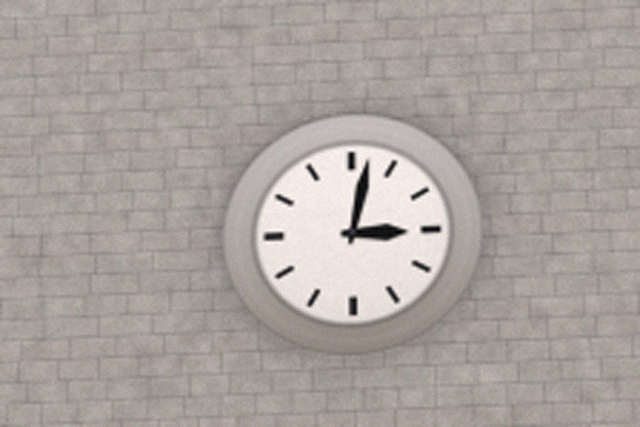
3:02
